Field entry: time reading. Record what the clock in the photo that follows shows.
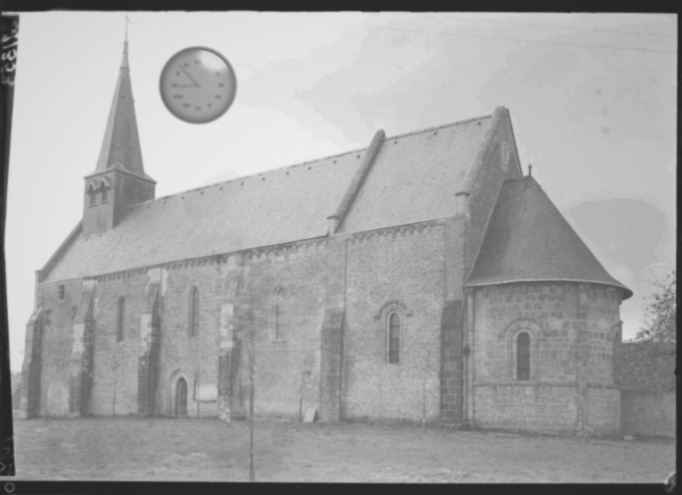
8:53
